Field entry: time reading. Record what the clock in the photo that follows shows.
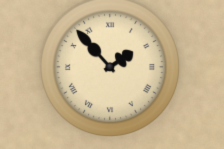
1:53
